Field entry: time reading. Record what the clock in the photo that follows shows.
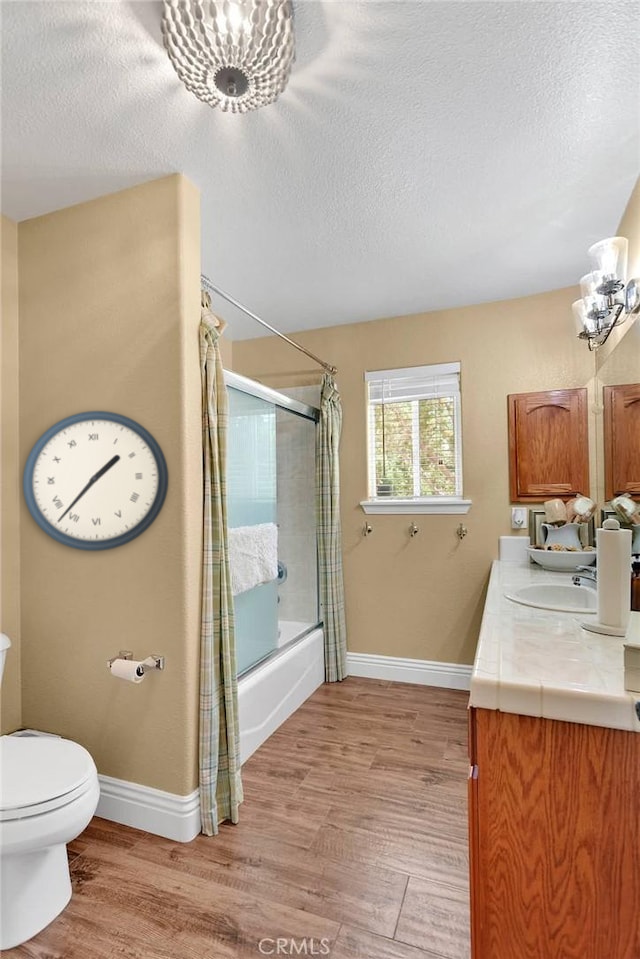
1:37
